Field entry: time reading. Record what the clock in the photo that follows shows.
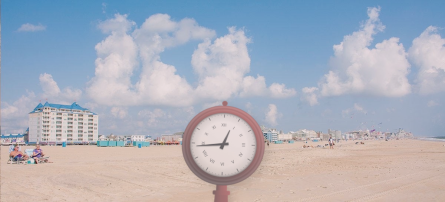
12:44
